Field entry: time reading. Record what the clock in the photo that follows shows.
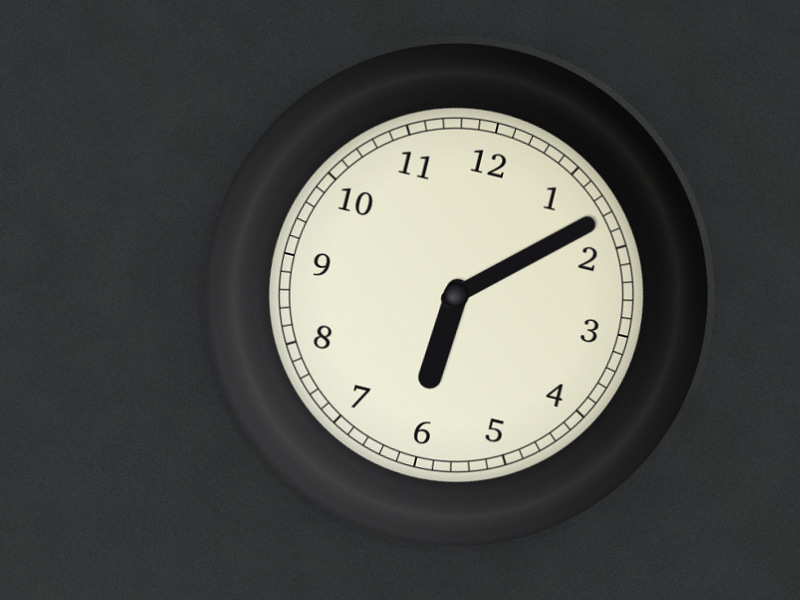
6:08
